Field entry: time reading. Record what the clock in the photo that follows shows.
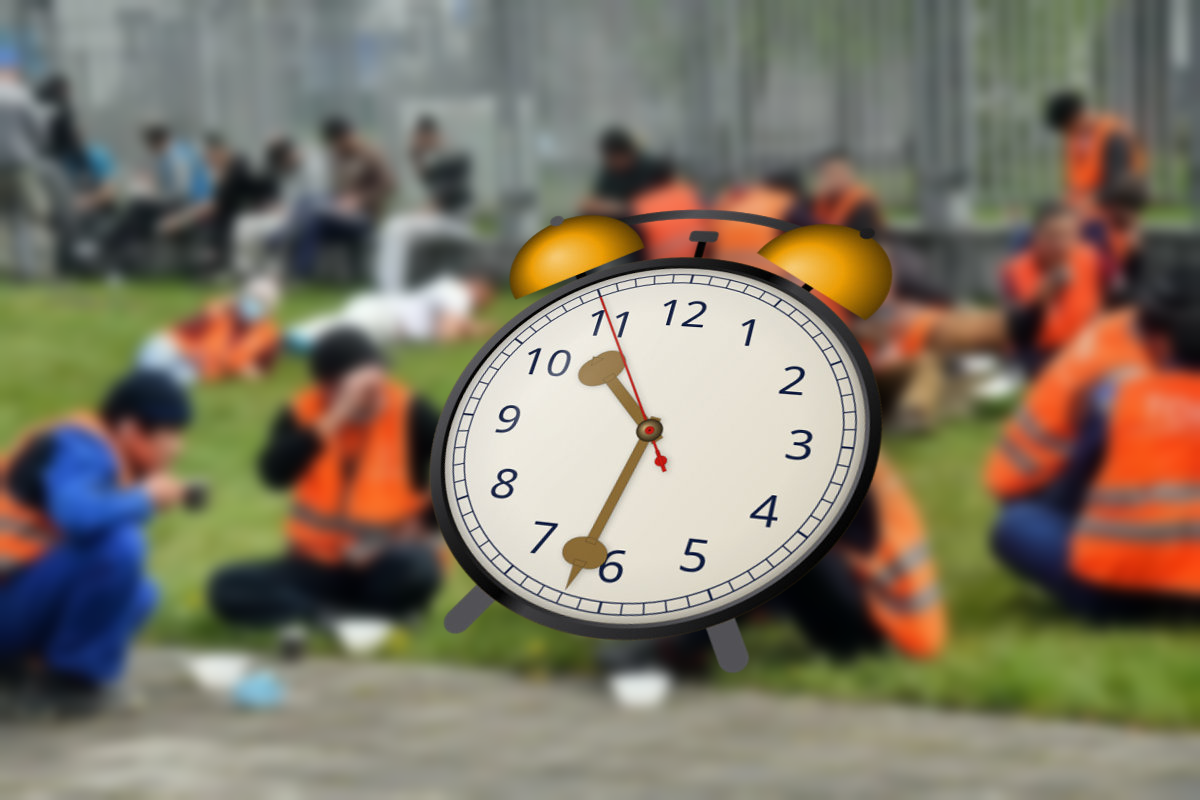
10:31:55
